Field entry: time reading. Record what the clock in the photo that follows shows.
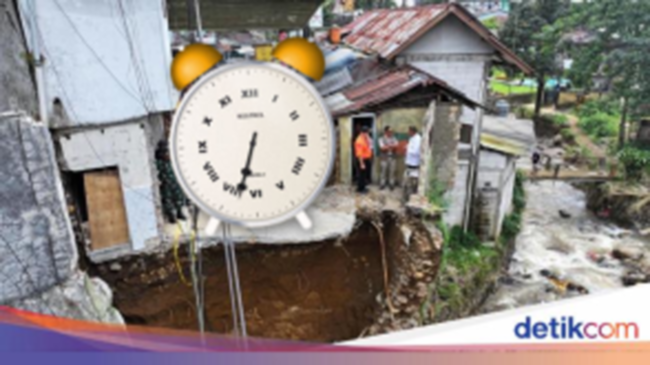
6:33
